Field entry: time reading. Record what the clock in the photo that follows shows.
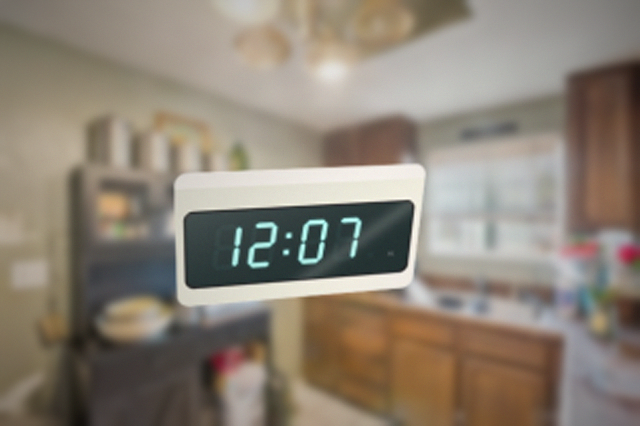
12:07
